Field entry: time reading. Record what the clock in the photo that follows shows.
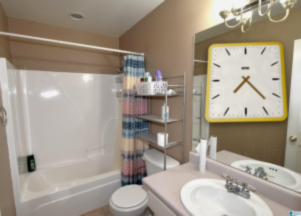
7:23
